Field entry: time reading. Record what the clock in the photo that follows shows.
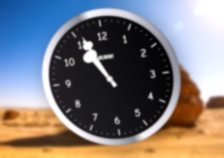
10:56
